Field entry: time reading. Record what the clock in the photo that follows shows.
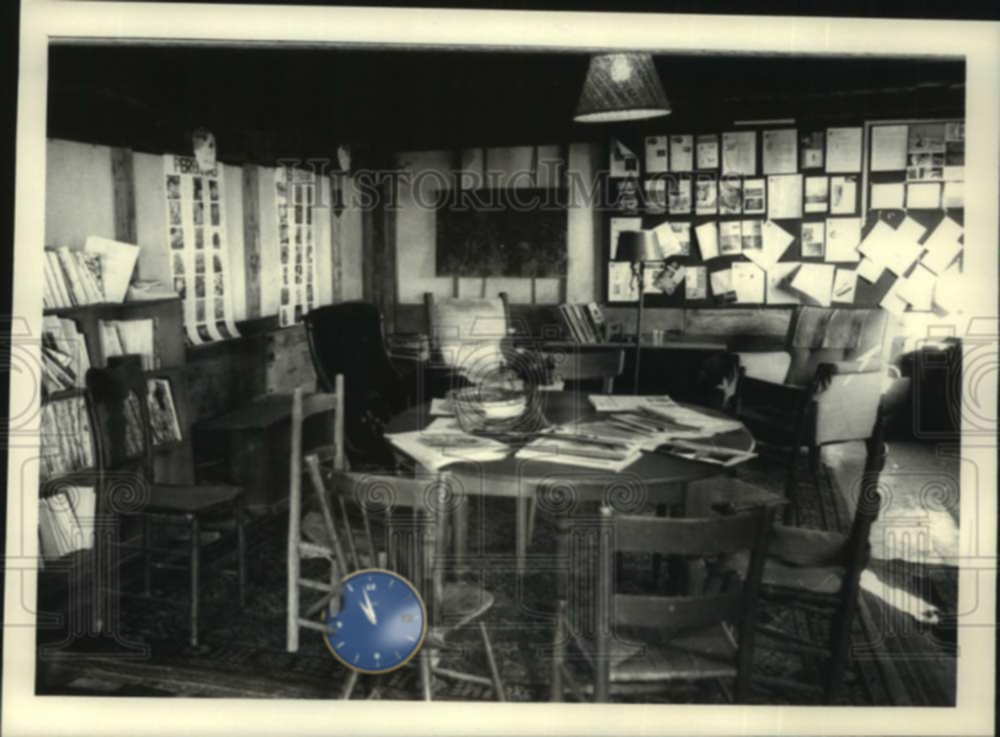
10:58
